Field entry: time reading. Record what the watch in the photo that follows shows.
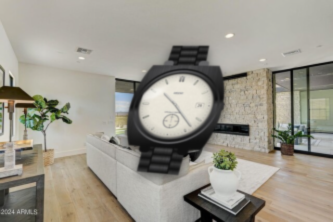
10:23
